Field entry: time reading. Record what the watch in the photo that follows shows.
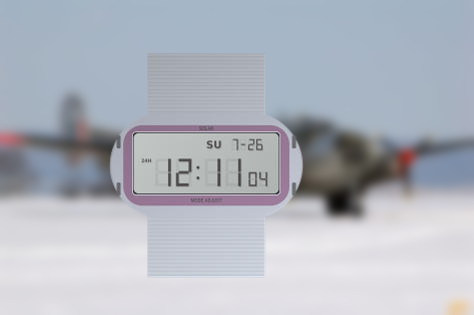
12:11:04
